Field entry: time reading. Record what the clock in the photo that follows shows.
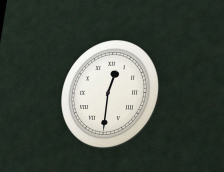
12:30
